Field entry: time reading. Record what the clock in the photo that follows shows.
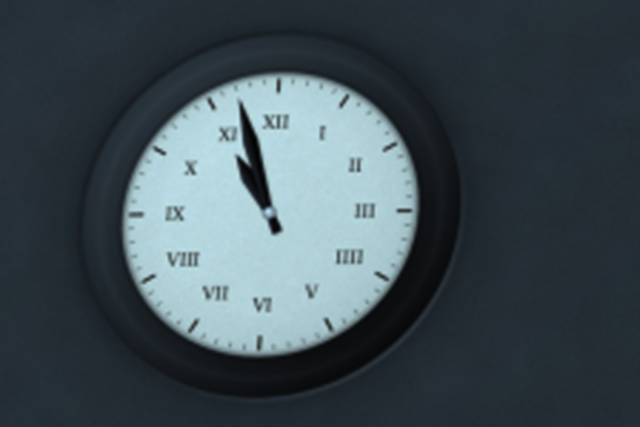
10:57
